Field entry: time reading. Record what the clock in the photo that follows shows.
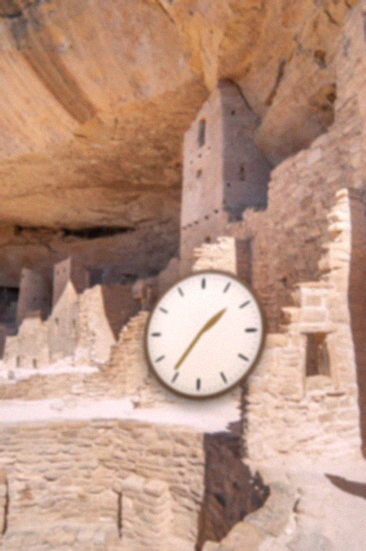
1:36
